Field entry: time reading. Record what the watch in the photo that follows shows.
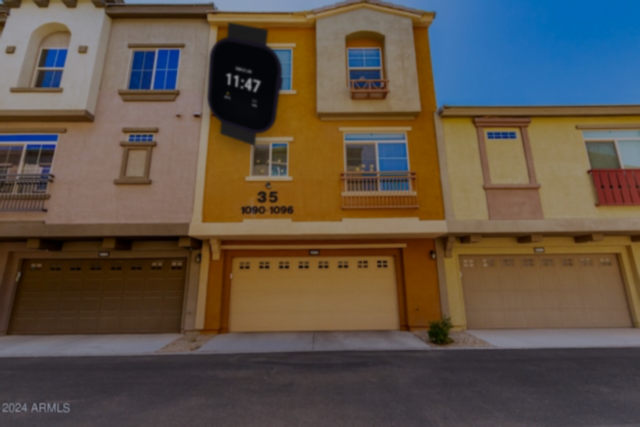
11:47
